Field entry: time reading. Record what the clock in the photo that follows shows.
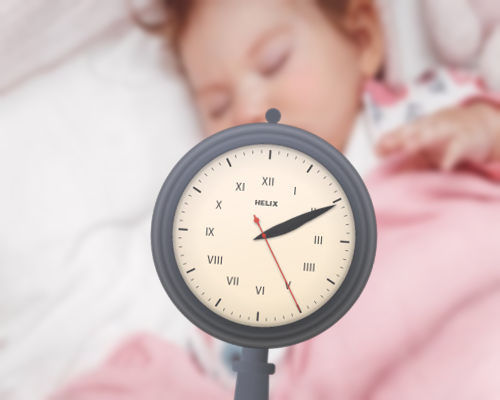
2:10:25
